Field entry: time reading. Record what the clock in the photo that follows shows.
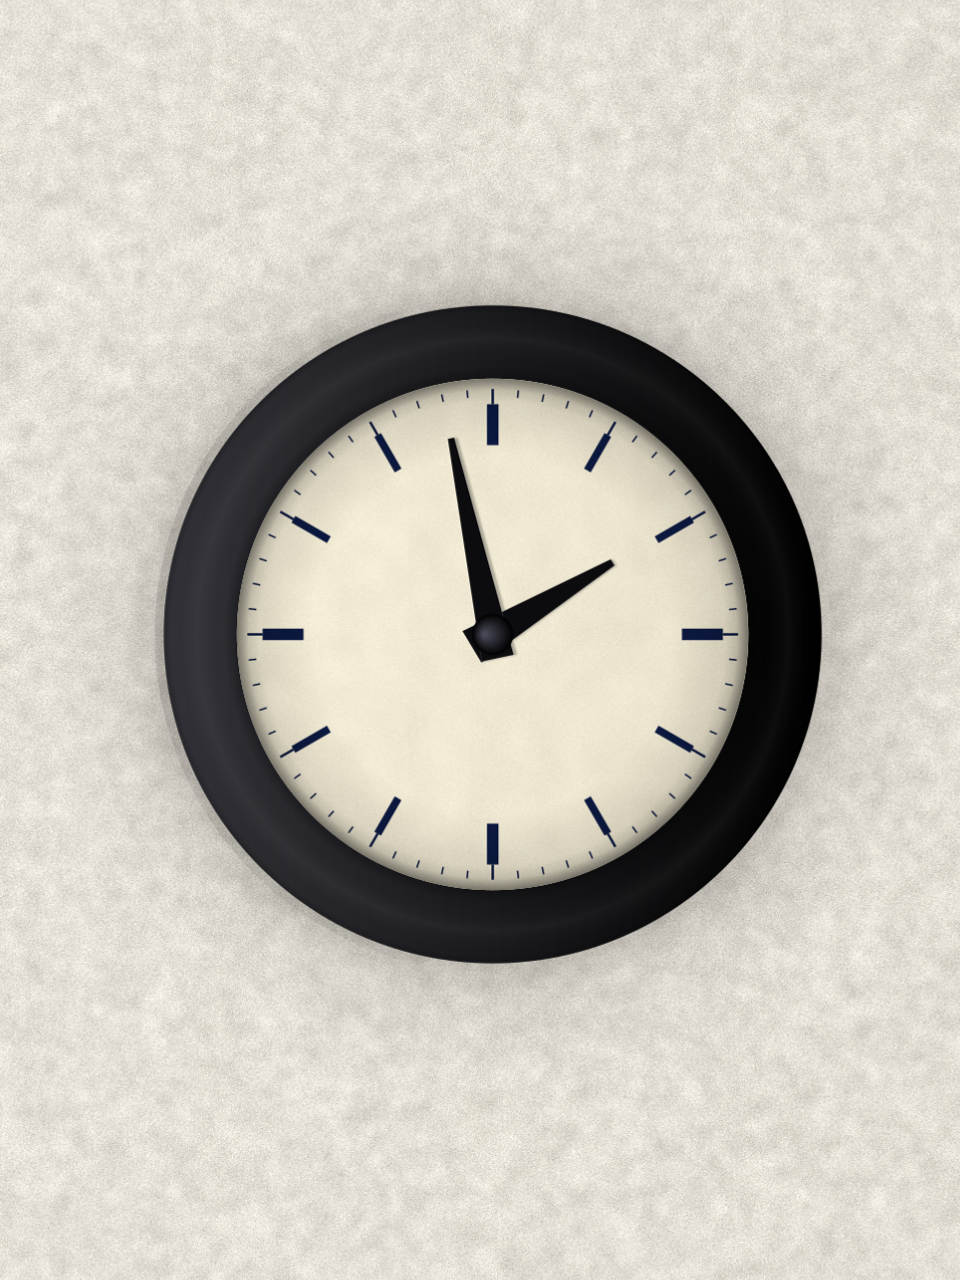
1:58
